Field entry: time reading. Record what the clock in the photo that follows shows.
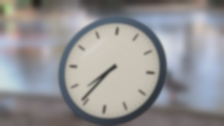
7:36
